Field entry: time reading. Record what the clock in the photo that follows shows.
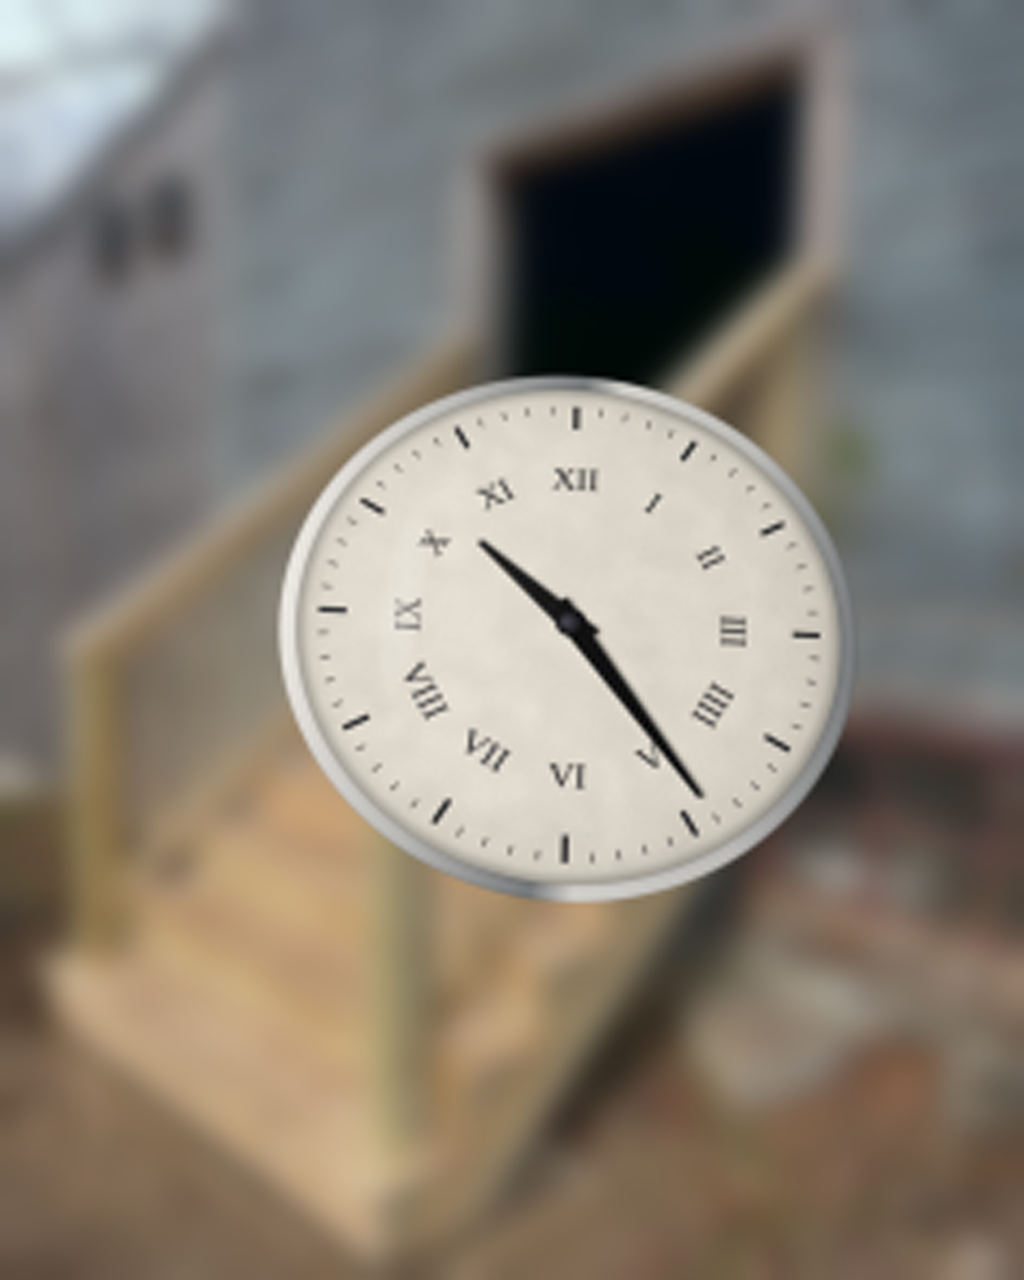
10:24
